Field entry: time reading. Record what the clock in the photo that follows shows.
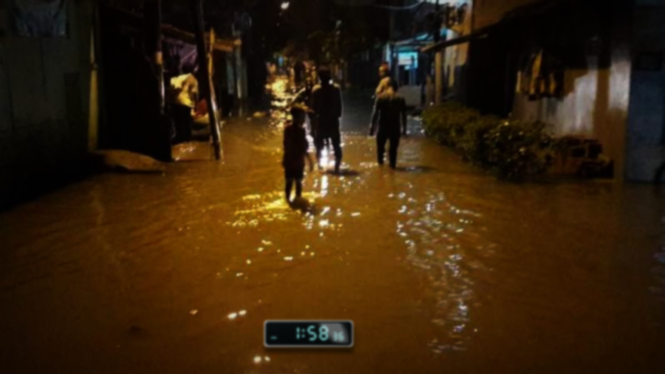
1:58
